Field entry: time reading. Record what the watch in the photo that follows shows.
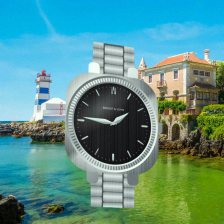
1:46
